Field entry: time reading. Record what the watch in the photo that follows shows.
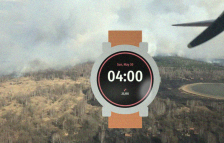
4:00
